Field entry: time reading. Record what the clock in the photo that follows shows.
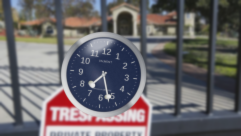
7:27
